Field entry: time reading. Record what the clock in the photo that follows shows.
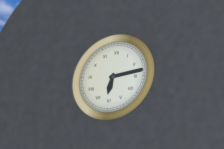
6:13
